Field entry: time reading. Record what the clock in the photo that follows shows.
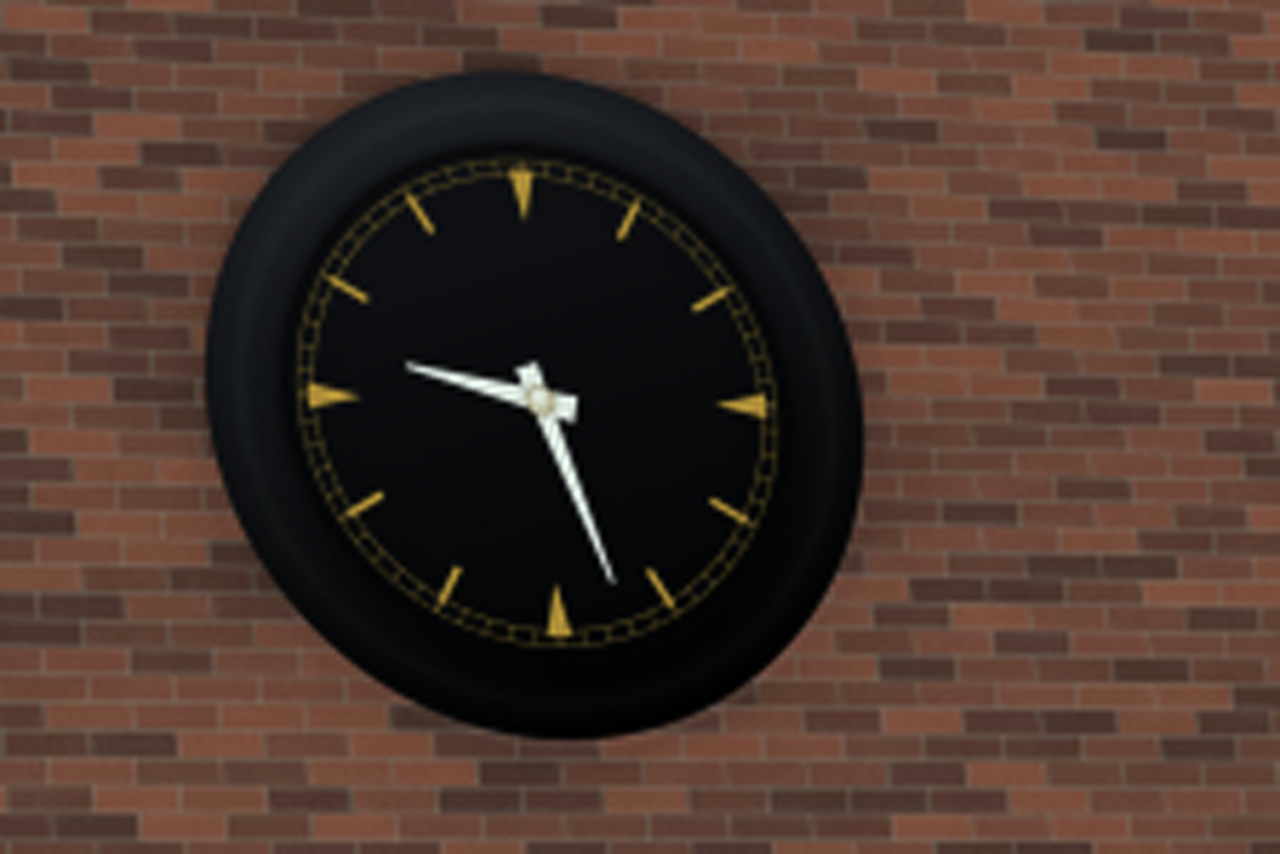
9:27
